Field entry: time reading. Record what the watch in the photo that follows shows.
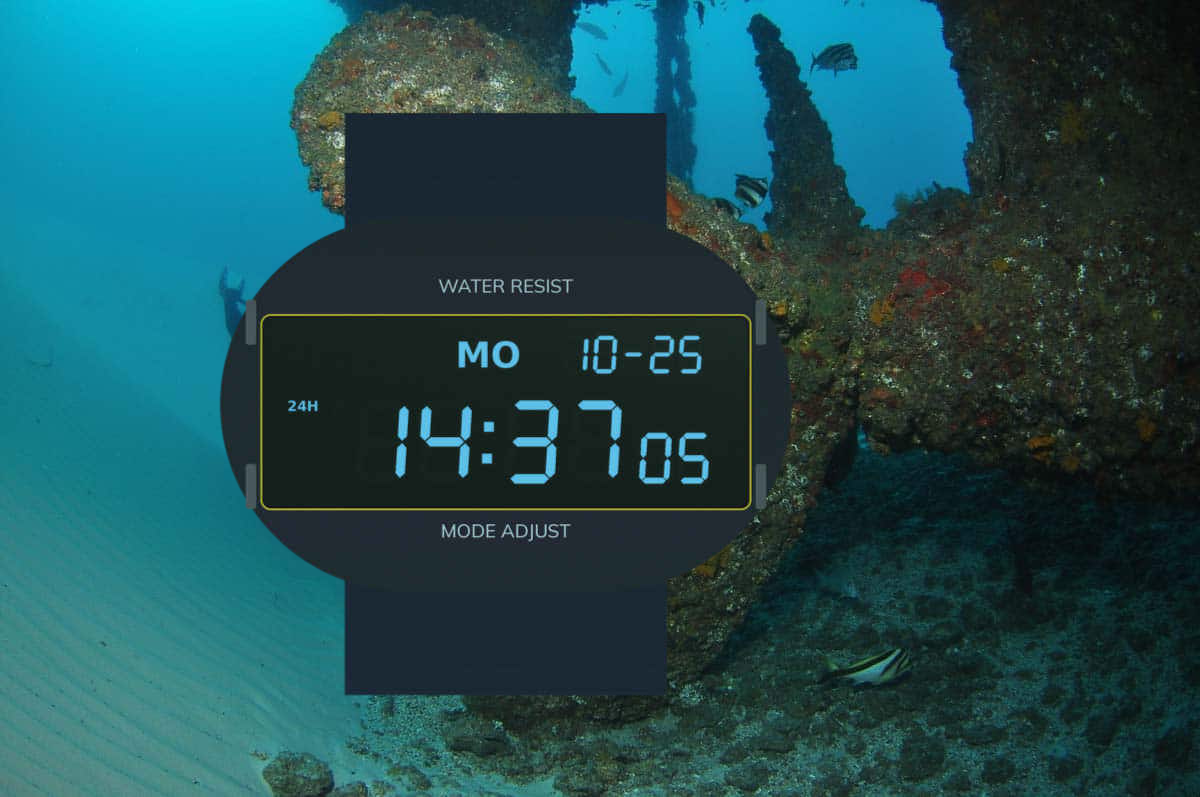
14:37:05
